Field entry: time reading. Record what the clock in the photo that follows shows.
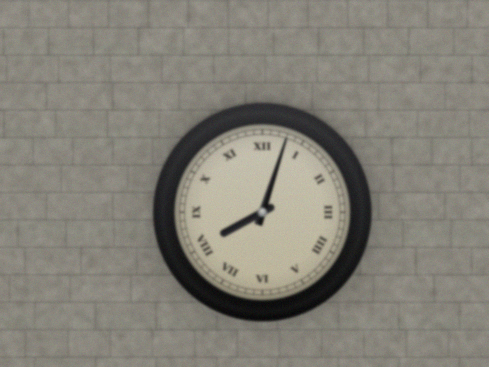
8:03
